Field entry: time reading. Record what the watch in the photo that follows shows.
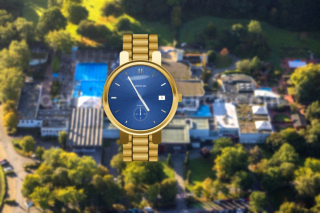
4:55
